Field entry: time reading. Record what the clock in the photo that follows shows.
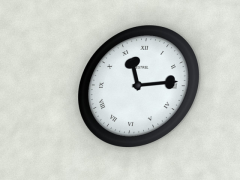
11:14
